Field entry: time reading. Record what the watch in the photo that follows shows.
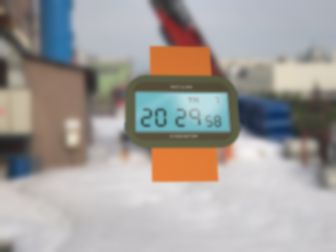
20:29:58
